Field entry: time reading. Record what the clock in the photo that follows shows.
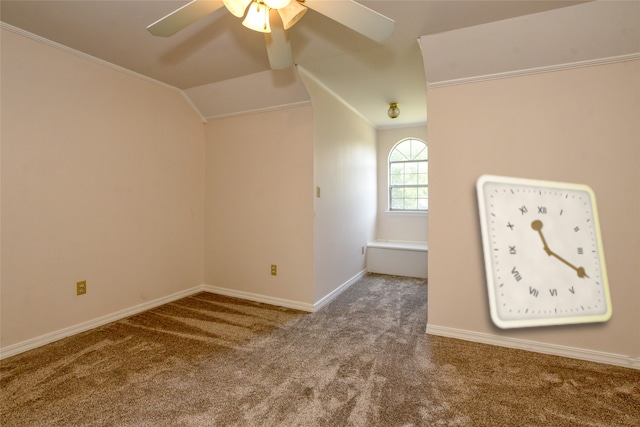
11:20
